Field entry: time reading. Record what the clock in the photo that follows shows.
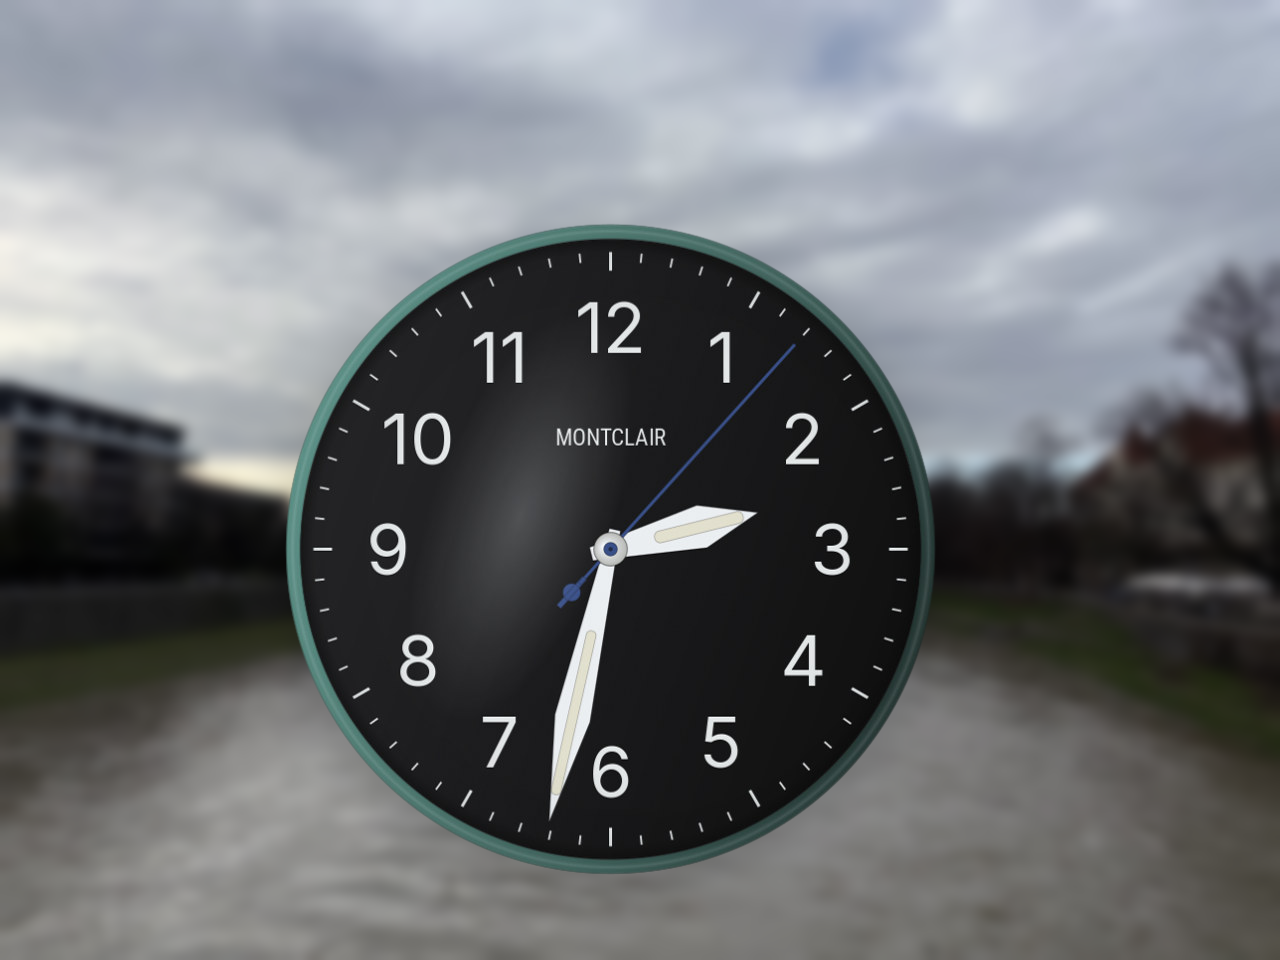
2:32:07
